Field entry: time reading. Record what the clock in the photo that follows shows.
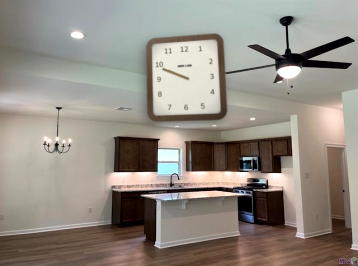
9:49
